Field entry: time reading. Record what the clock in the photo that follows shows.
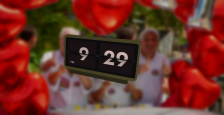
9:29
